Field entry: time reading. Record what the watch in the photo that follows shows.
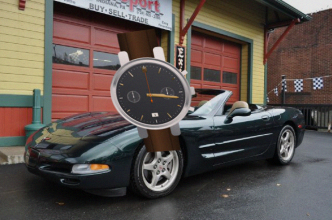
3:17
